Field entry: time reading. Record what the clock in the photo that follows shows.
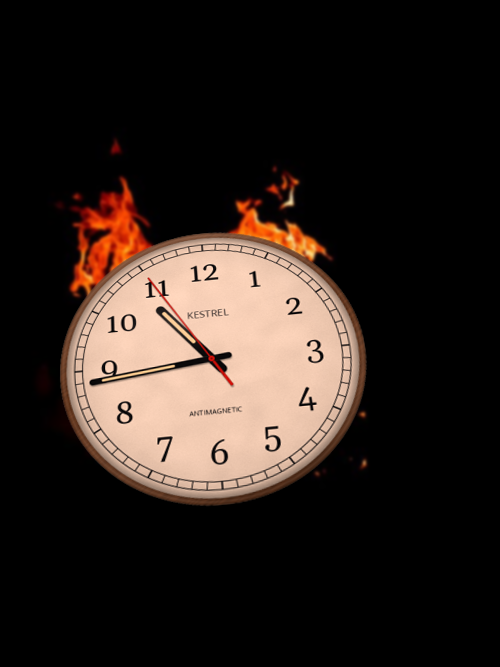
10:43:55
